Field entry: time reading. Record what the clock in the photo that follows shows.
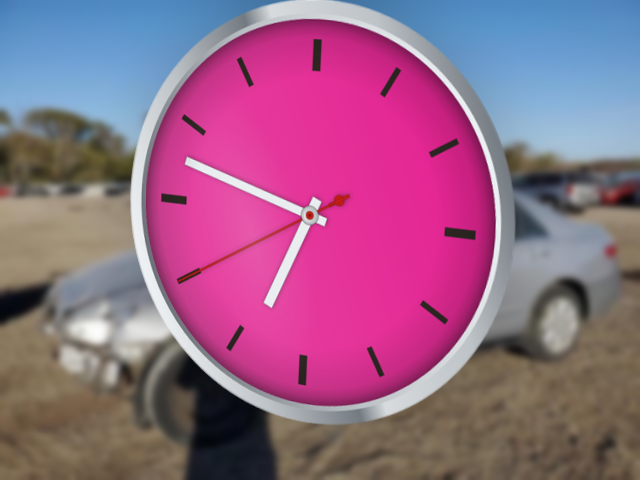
6:47:40
